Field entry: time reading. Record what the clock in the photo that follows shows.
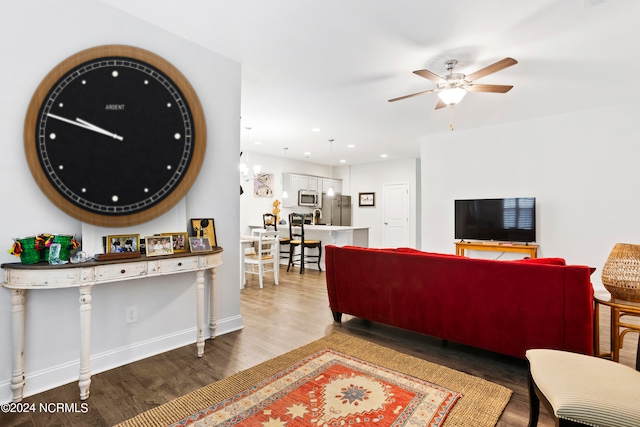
9:48
